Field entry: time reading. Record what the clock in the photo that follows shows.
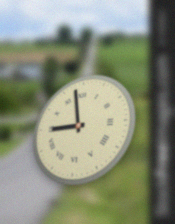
8:58
